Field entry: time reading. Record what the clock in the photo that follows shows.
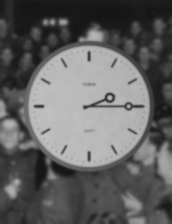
2:15
